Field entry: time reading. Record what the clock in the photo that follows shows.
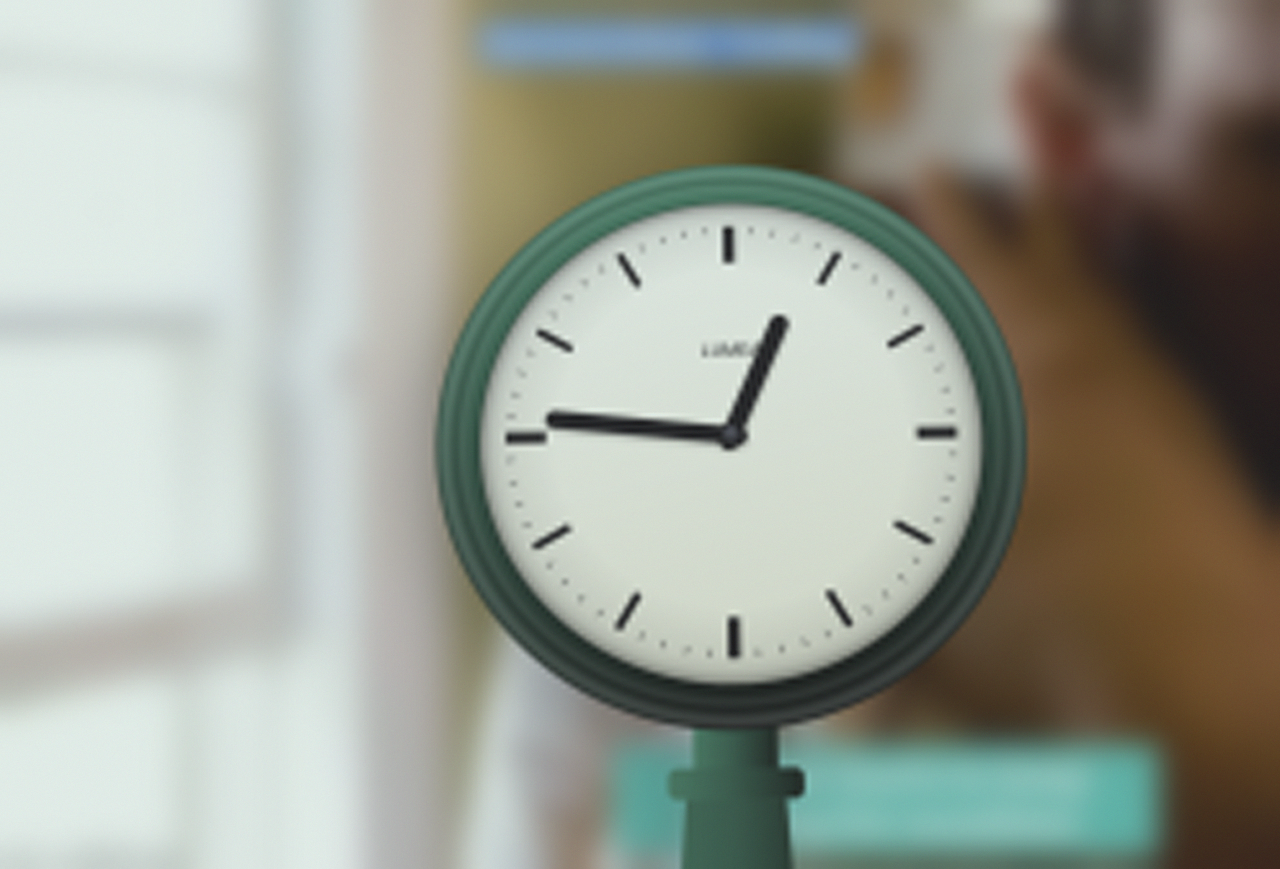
12:46
